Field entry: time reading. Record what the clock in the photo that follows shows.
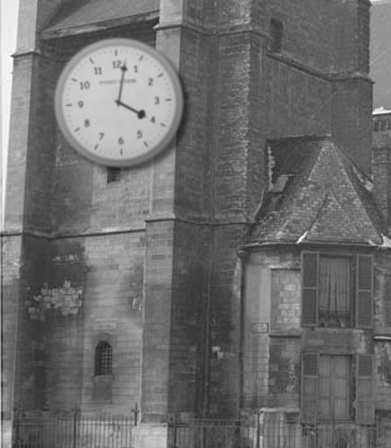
4:02
